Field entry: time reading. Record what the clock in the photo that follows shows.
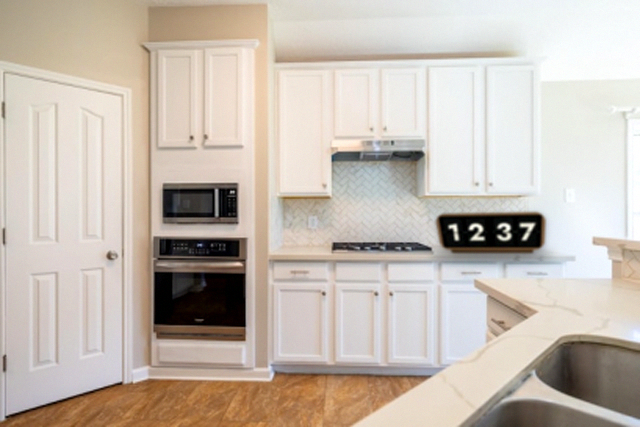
12:37
